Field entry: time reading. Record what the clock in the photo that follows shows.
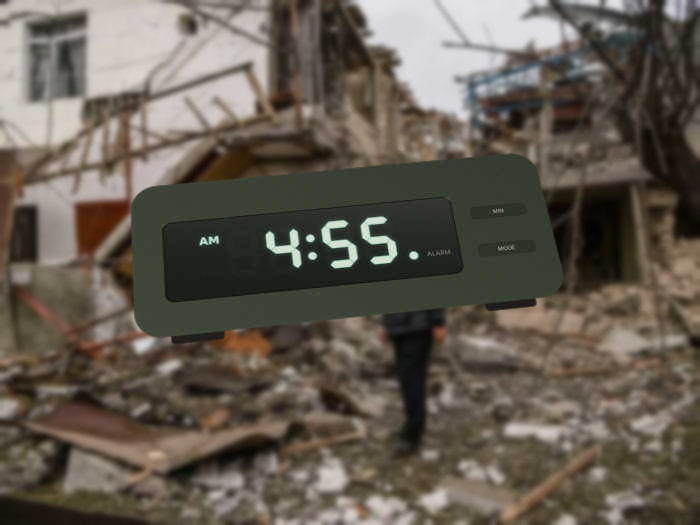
4:55
